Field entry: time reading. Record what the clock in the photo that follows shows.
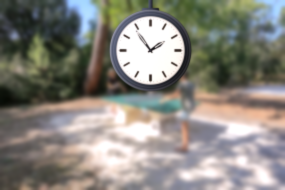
1:54
